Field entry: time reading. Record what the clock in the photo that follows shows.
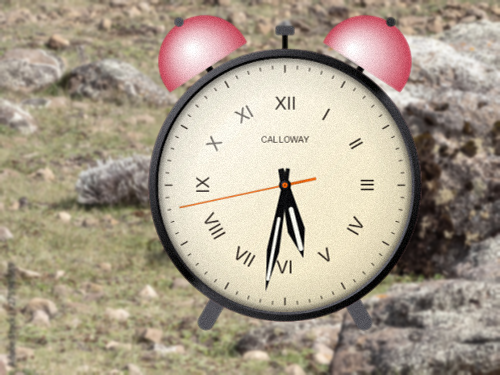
5:31:43
